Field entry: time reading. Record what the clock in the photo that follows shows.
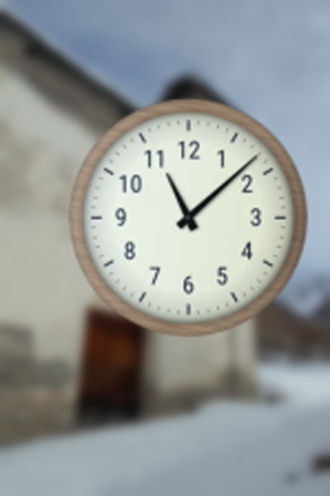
11:08
